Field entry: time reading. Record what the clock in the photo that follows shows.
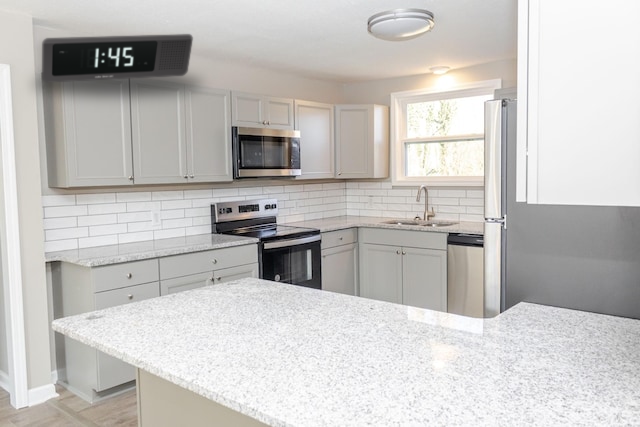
1:45
